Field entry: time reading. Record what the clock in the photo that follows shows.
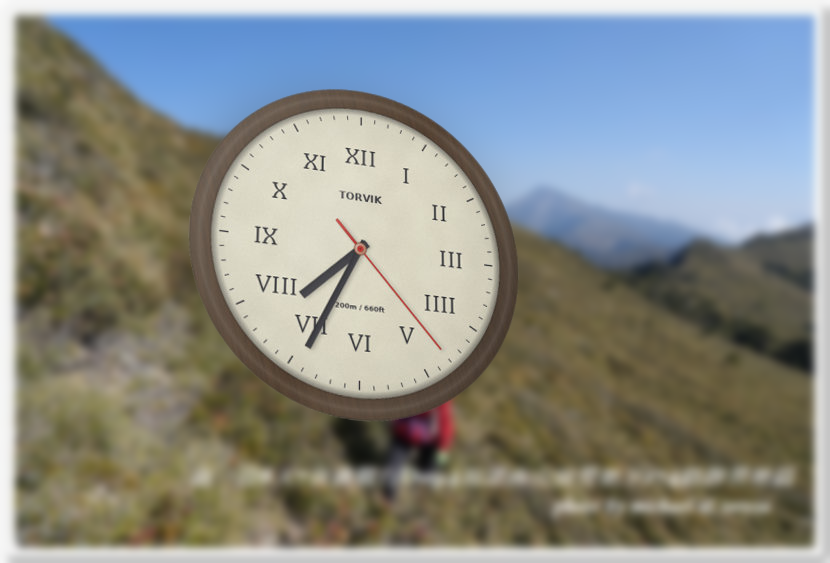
7:34:23
